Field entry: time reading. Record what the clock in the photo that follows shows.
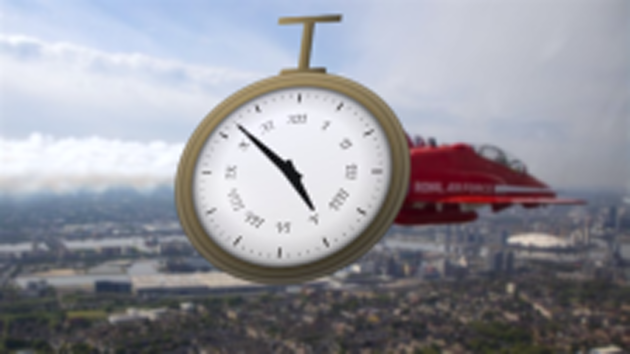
4:52
